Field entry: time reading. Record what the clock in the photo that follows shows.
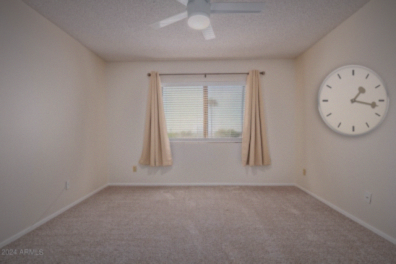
1:17
